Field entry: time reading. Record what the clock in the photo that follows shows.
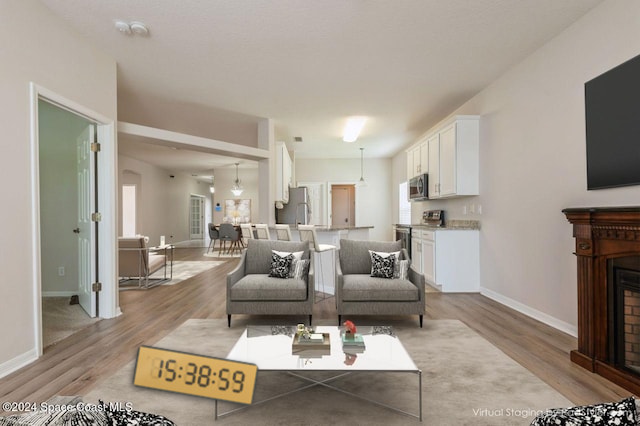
15:38:59
